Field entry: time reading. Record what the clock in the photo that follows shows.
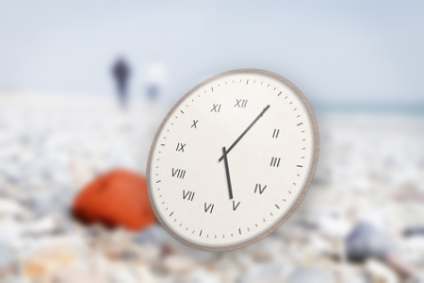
5:05
